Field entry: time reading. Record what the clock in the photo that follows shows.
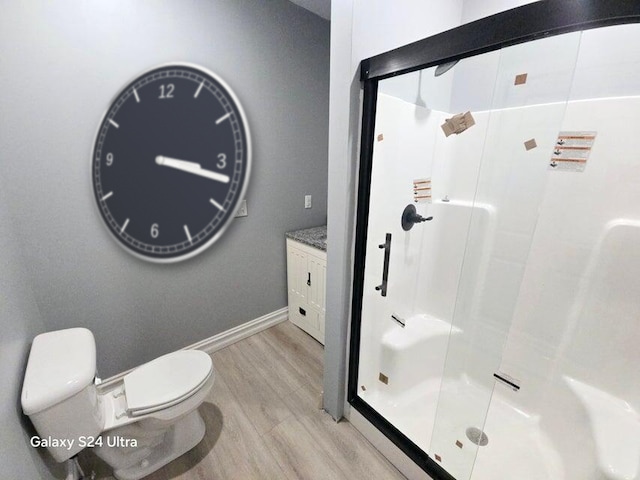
3:17
